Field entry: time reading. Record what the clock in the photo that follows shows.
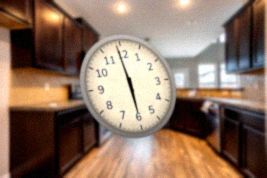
5:59
